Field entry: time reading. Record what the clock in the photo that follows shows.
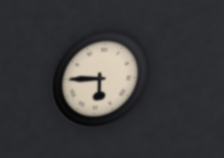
5:45
